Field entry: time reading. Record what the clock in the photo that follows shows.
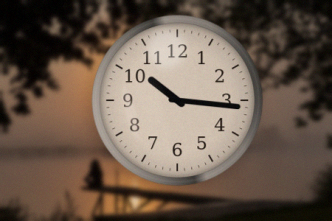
10:16
